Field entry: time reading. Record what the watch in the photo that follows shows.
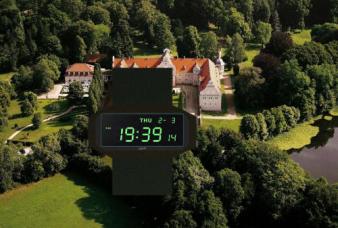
19:39:14
